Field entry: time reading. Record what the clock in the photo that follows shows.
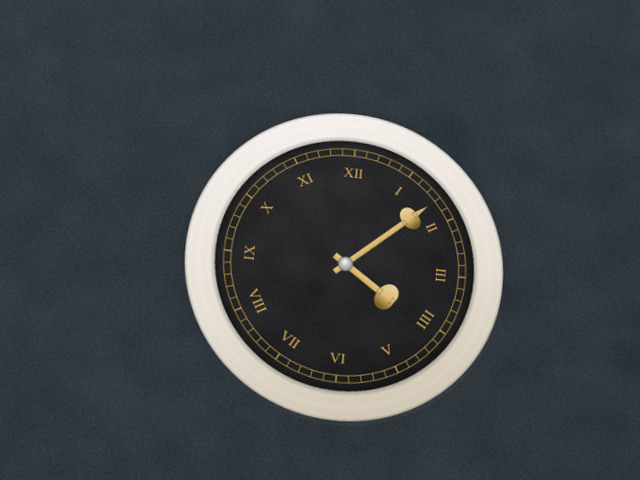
4:08
